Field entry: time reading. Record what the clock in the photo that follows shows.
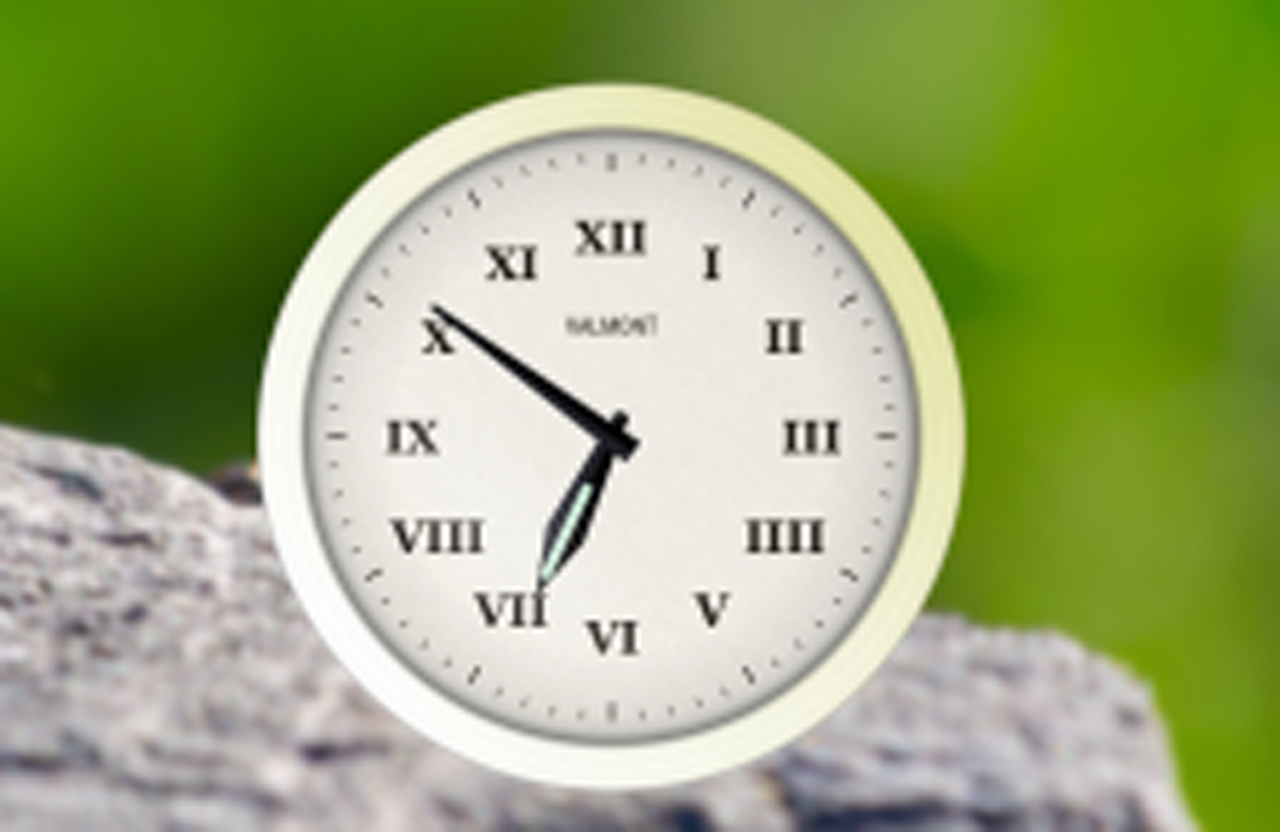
6:51
